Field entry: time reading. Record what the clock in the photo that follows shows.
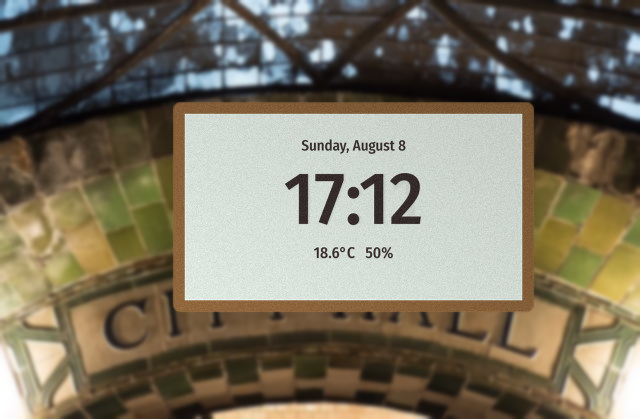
17:12
